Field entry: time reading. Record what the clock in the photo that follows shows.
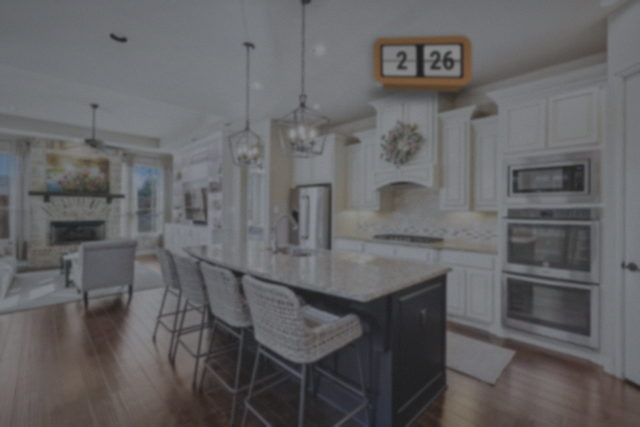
2:26
